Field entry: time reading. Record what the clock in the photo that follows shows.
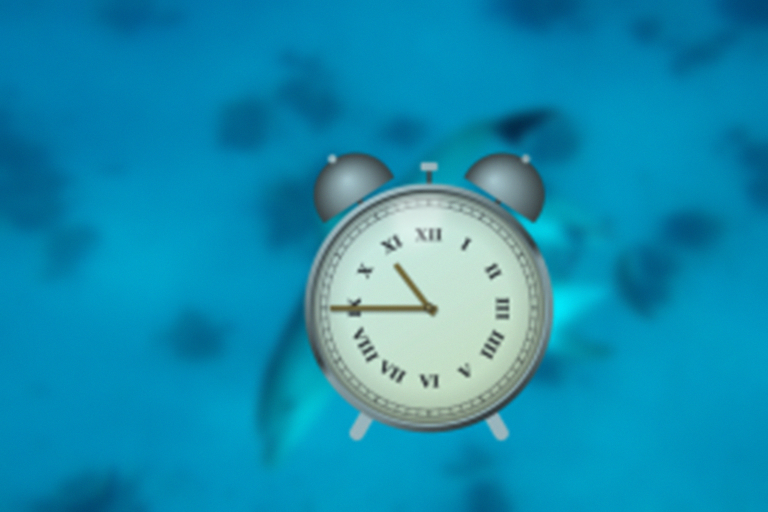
10:45
